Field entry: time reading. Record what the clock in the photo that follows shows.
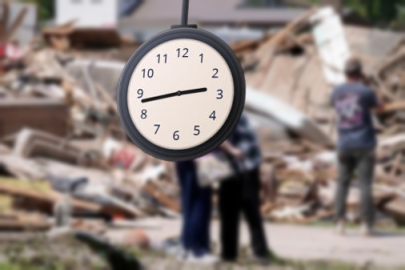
2:43
